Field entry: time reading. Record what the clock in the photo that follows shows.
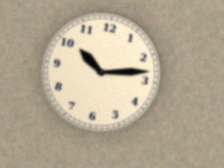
10:13
